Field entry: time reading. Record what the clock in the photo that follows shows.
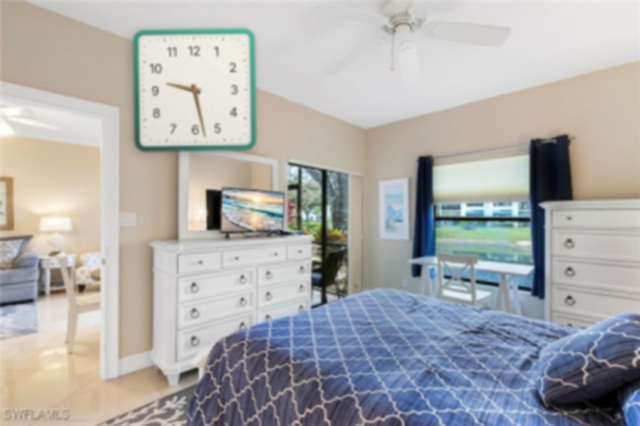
9:28
